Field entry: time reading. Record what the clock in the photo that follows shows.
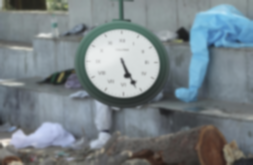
5:26
